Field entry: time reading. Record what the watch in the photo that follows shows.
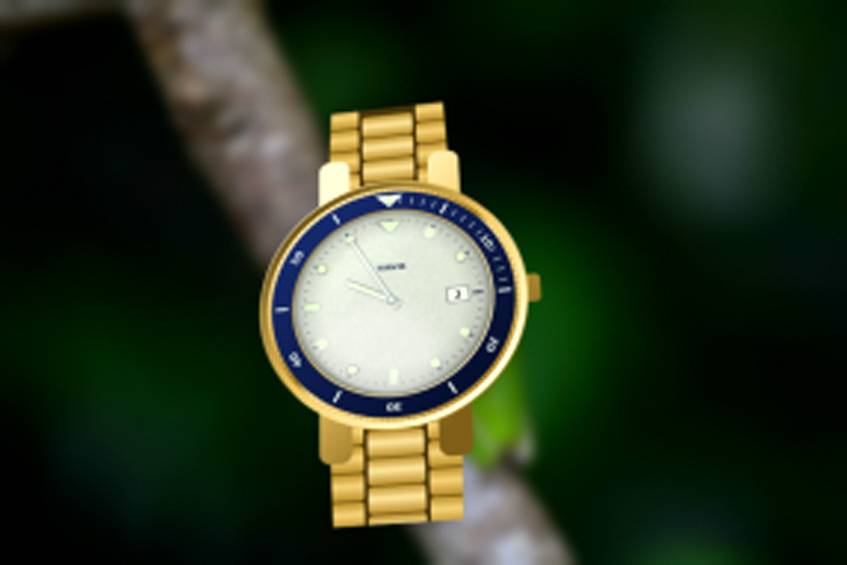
9:55
